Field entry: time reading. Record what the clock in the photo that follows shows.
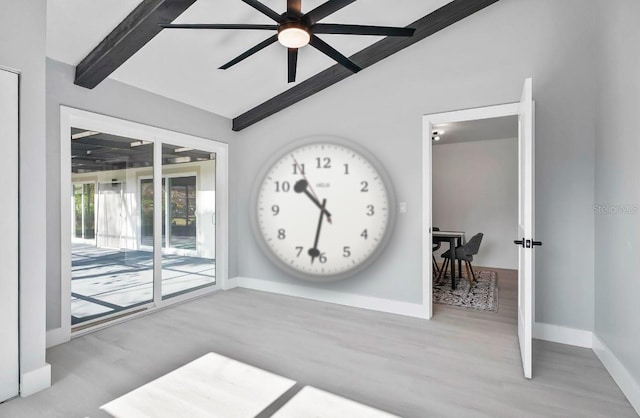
10:31:55
